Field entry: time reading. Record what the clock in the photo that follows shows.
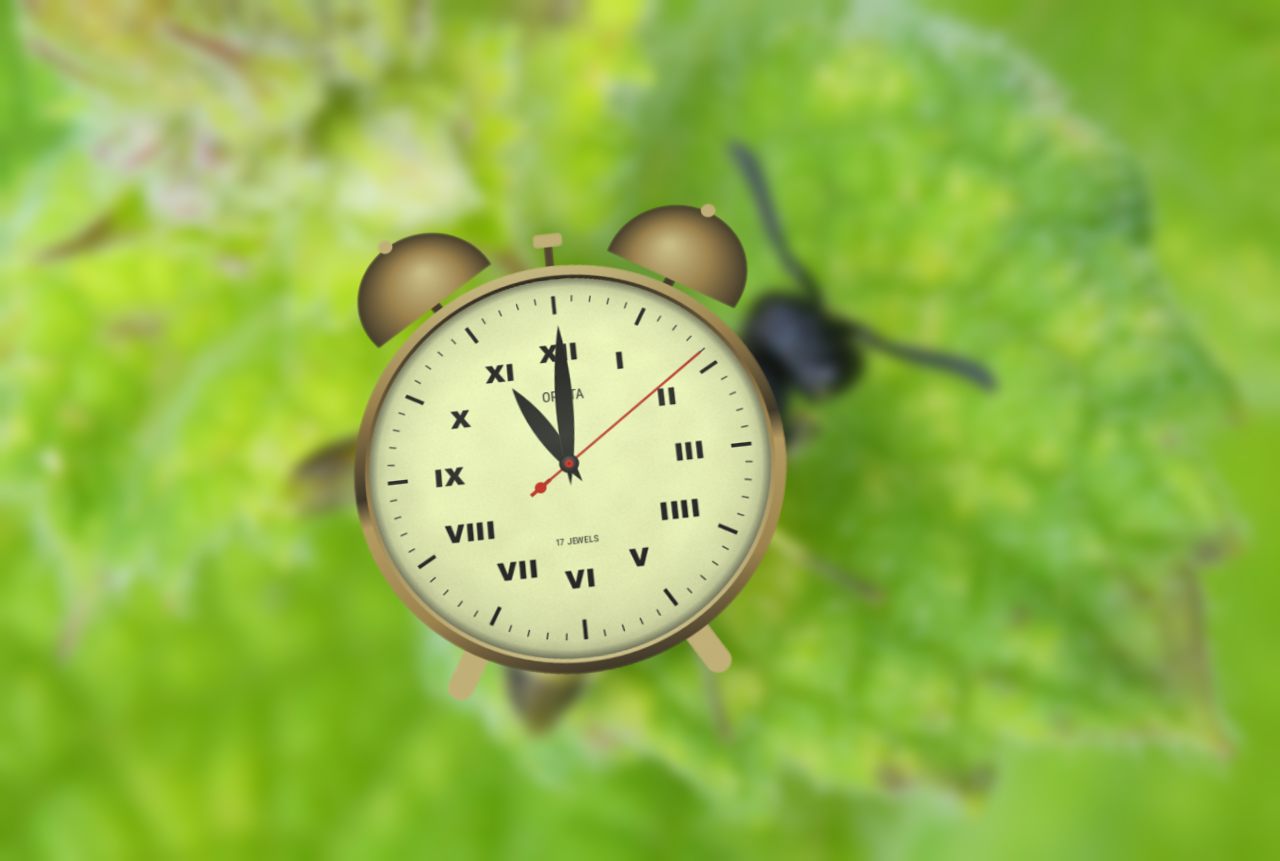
11:00:09
